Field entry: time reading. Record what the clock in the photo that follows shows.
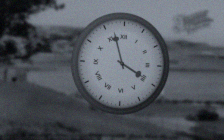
3:57
